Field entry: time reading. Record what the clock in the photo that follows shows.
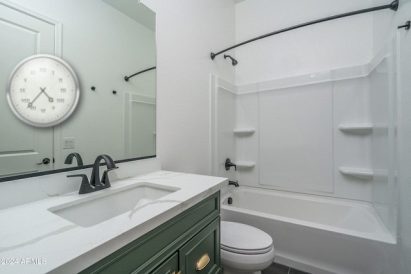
4:37
